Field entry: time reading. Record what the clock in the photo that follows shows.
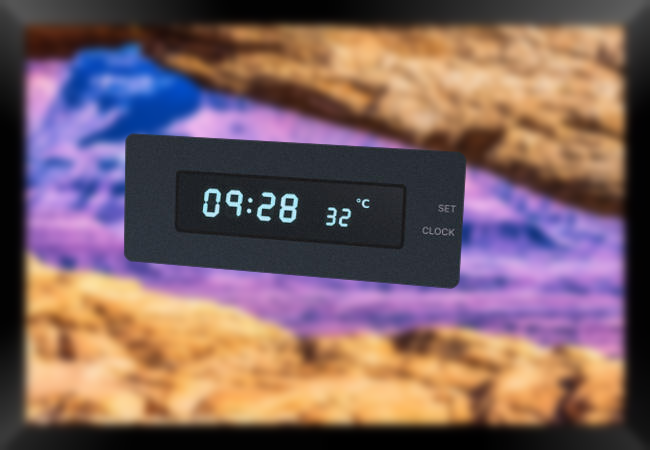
9:28
